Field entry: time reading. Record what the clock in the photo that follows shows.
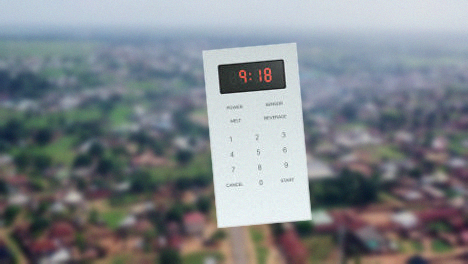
9:18
